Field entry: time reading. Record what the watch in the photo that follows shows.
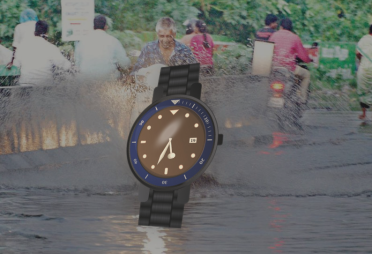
5:34
